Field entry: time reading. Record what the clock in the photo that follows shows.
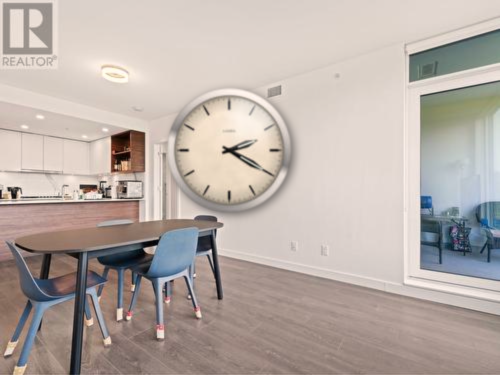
2:20
